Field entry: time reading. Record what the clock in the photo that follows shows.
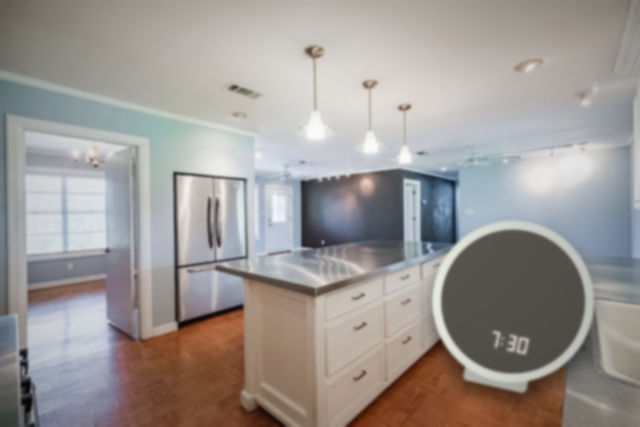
7:30
